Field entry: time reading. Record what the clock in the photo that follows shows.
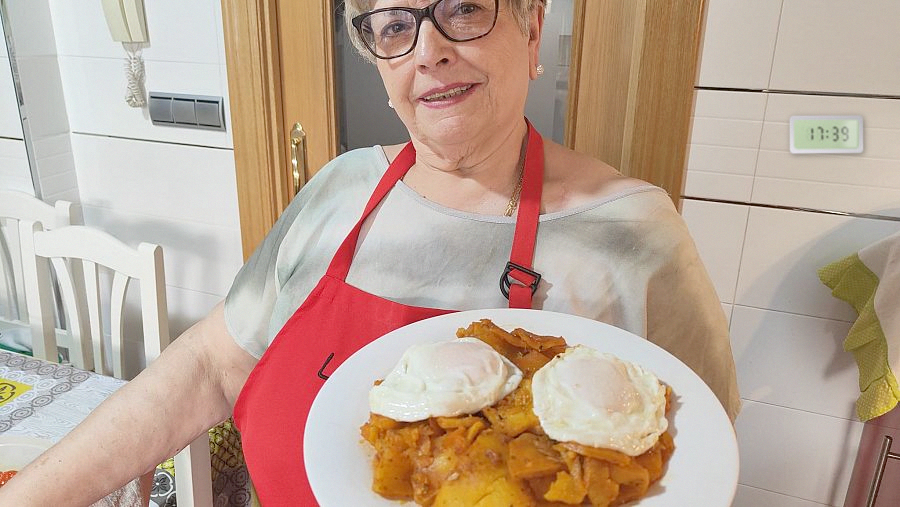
17:39
